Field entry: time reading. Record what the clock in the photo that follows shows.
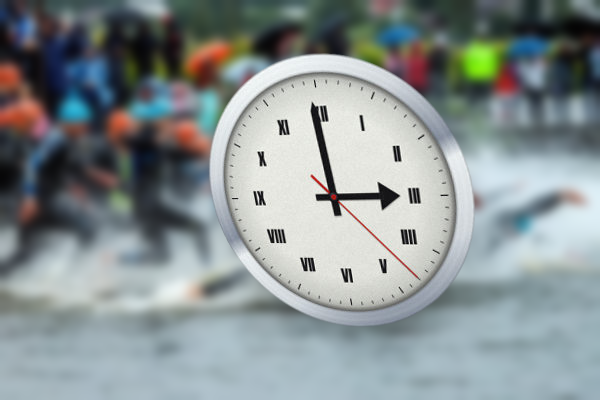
2:59:23
